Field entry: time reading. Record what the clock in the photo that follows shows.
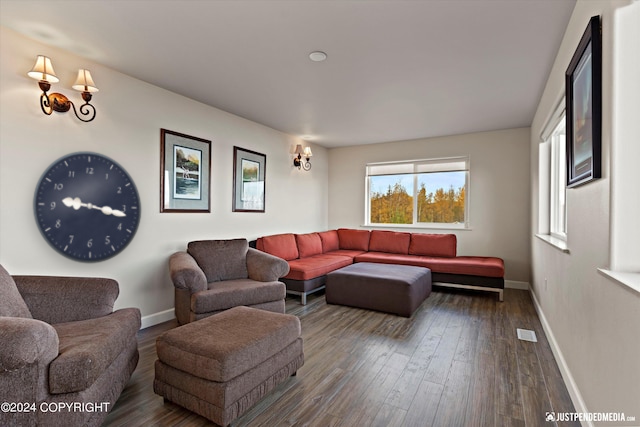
9:17
